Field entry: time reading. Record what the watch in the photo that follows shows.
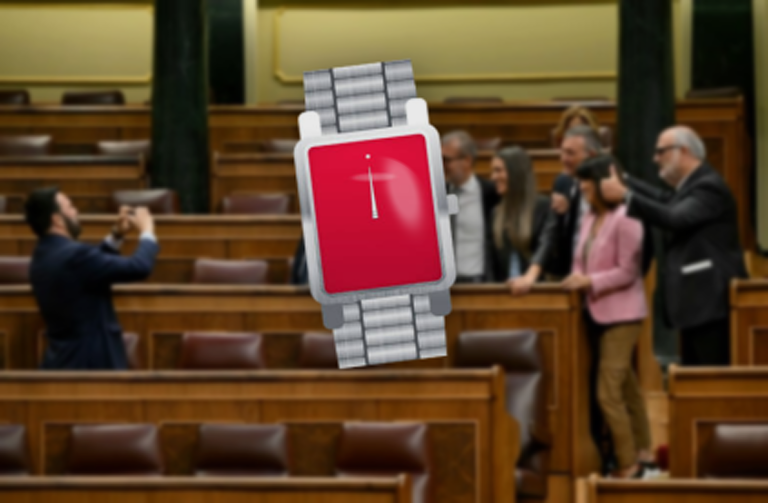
12:00
